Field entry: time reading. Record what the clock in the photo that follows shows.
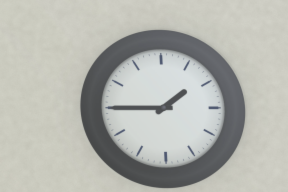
1:45
